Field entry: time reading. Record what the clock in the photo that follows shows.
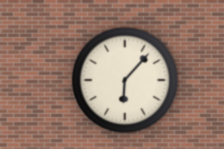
6:07
